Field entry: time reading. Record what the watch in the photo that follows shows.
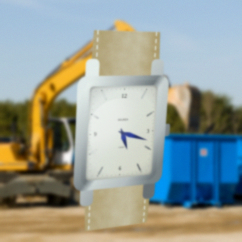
5:18
